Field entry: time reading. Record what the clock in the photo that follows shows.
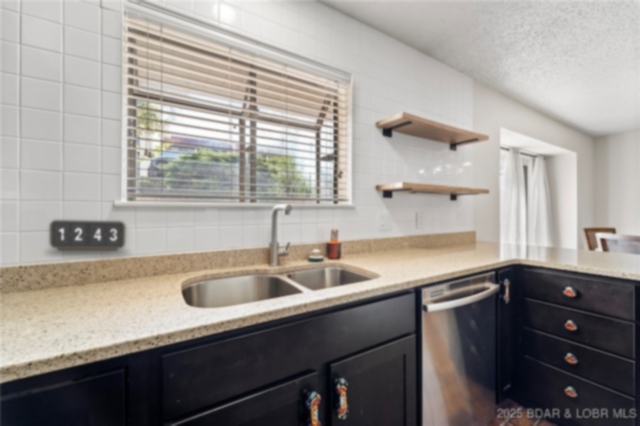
12:43
